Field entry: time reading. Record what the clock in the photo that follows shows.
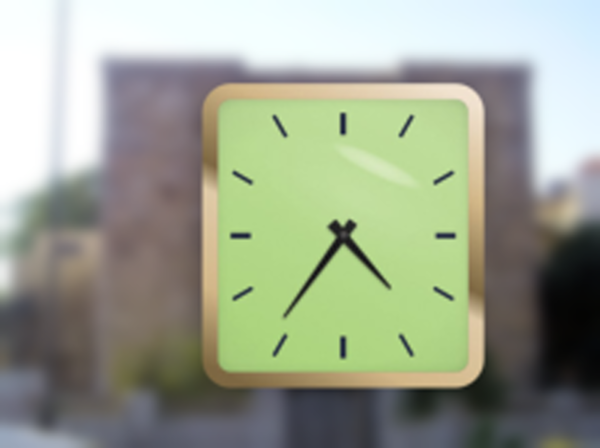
4:36
